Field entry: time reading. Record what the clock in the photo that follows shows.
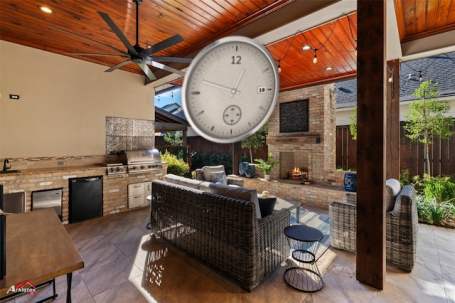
12:48
